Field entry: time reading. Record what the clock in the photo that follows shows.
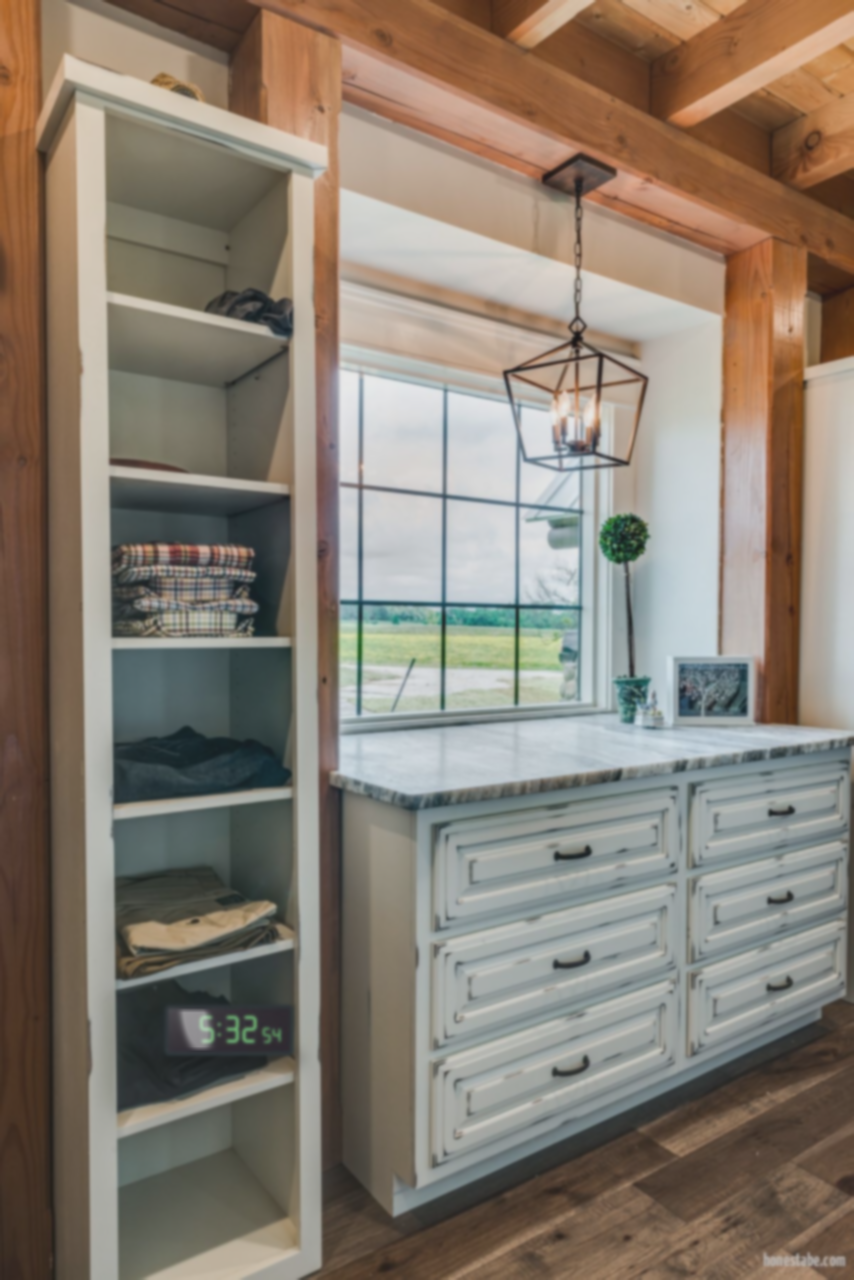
5:32:54
